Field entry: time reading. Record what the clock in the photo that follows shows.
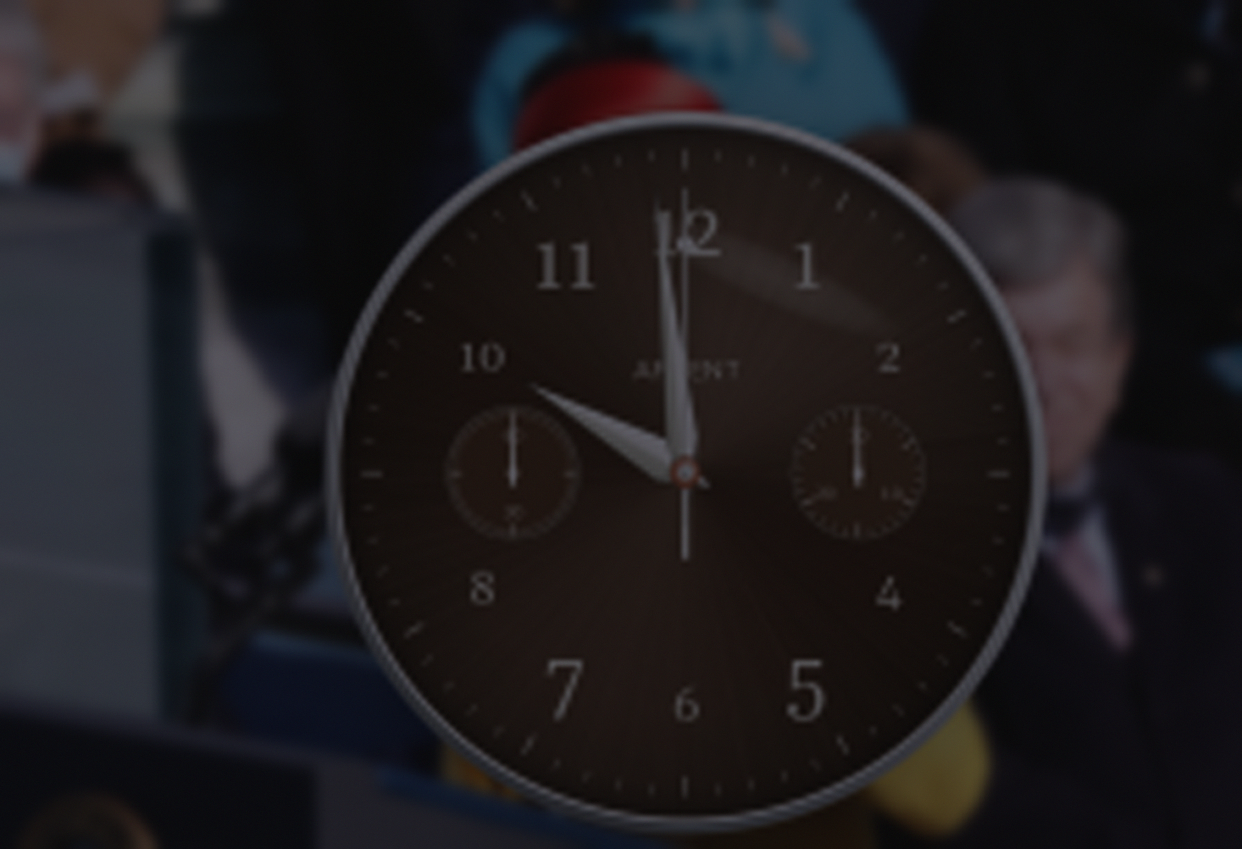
9:59
